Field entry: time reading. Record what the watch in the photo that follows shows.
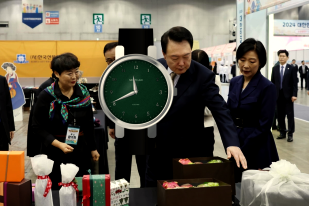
11:41
